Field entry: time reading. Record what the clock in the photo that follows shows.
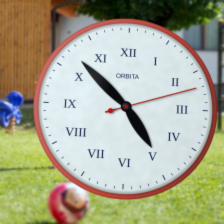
4:52:12
